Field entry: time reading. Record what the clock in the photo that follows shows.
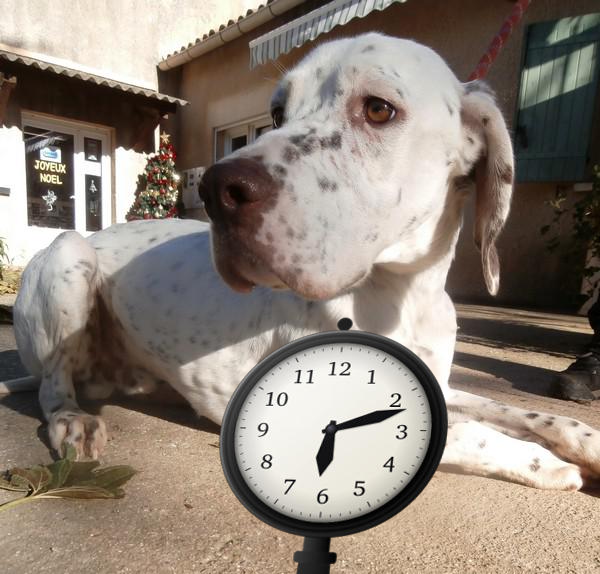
6:12
